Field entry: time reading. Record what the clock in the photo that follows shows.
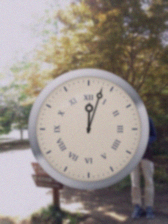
12:03
